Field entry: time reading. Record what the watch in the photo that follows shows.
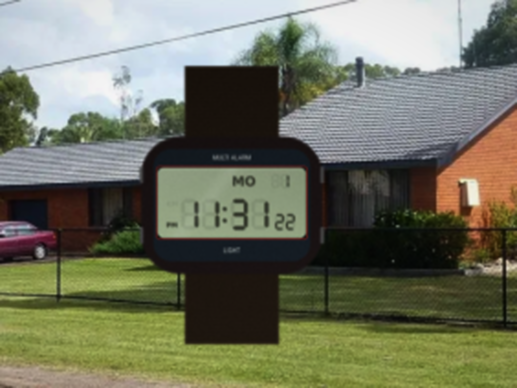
11:31:22
